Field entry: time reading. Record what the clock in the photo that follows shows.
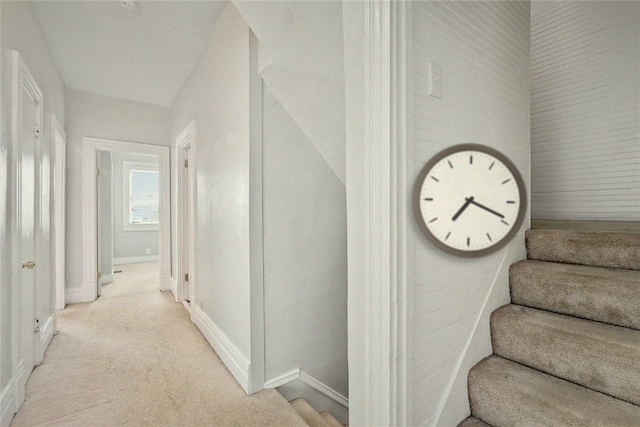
7:19
